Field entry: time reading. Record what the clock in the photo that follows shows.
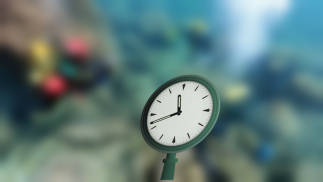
11:42
